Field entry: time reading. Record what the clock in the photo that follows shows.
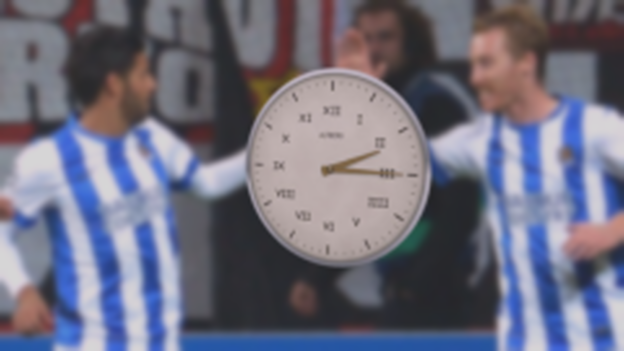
2:15
